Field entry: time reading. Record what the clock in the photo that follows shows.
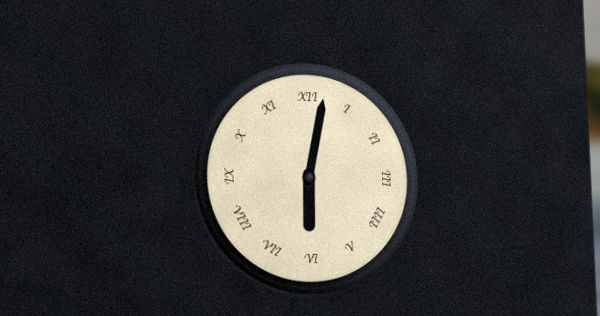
6:02
